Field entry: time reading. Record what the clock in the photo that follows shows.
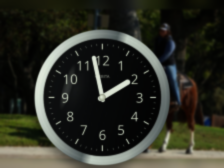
1:58
